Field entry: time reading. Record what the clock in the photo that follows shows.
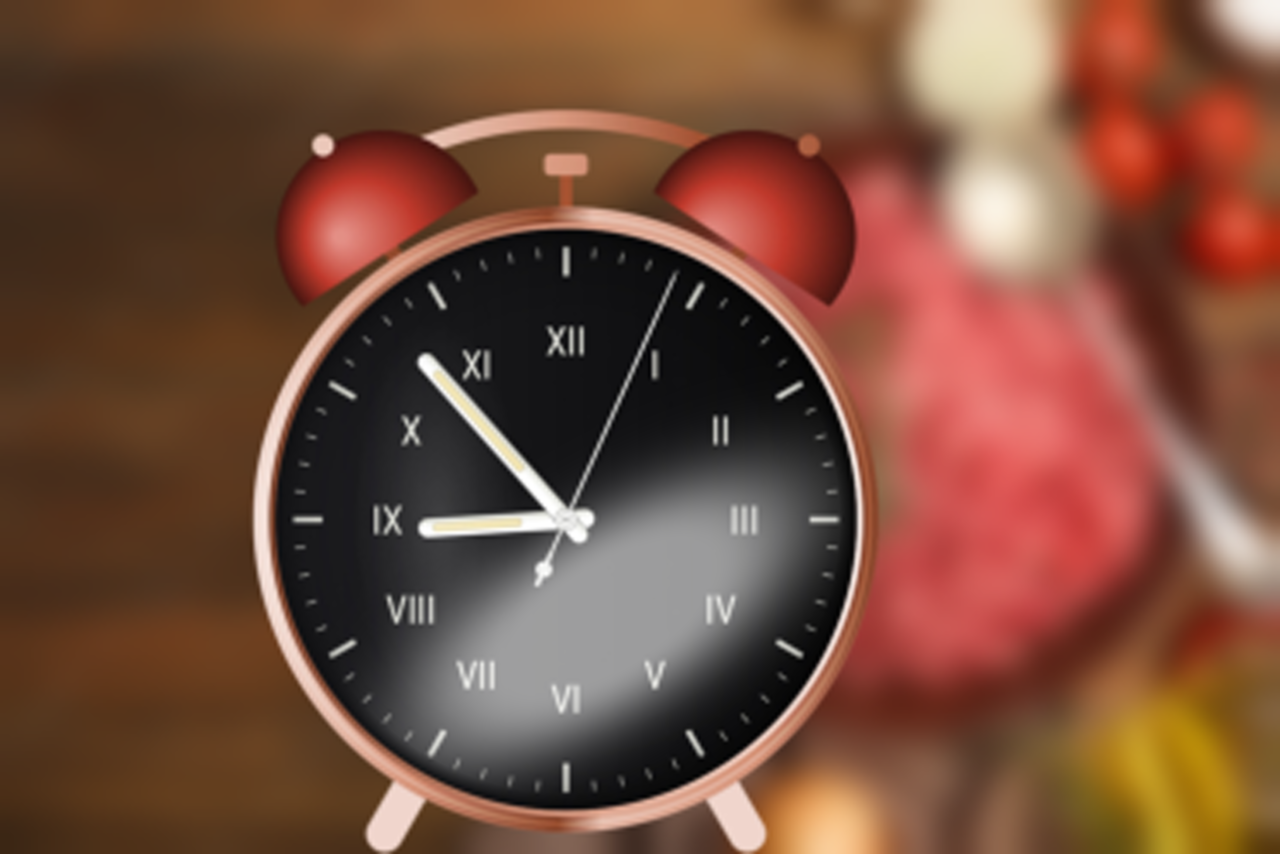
8:53:04
